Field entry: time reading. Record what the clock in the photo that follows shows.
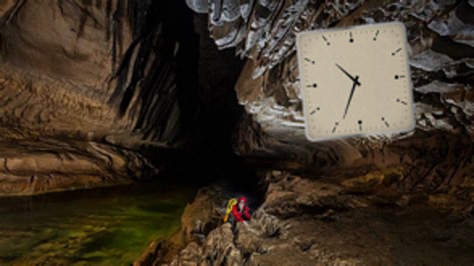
10:34
